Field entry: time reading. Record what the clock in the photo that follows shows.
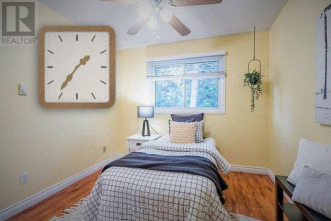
1:36
